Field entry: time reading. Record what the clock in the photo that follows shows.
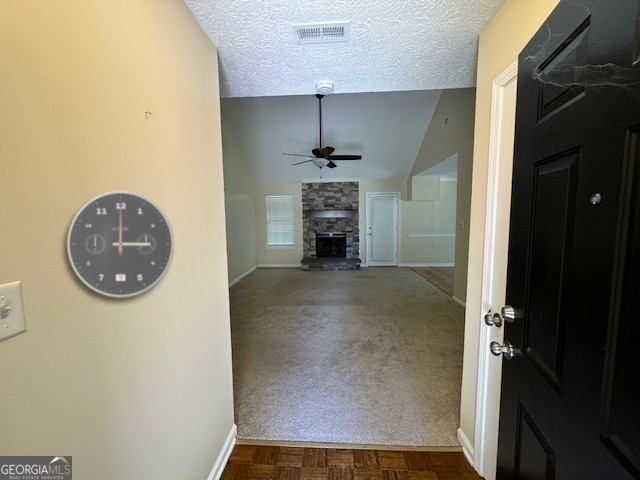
3:00
